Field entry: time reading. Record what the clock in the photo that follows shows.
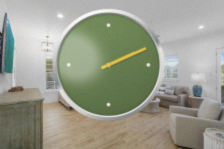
2:11
